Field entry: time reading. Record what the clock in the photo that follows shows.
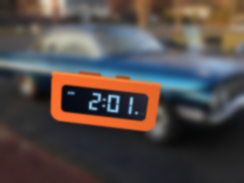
2:01
